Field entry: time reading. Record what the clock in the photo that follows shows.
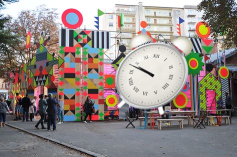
9:48
